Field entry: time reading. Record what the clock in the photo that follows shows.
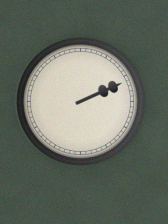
2:11
